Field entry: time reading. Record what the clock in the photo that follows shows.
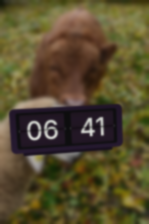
6:41
